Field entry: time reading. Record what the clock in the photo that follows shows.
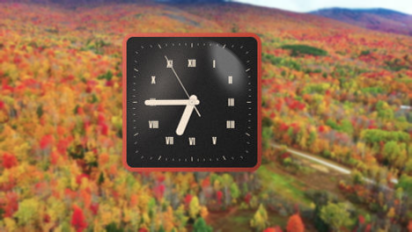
6:44:55
